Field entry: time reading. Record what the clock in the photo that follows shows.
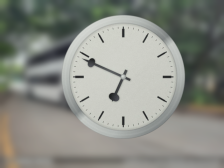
6:49
